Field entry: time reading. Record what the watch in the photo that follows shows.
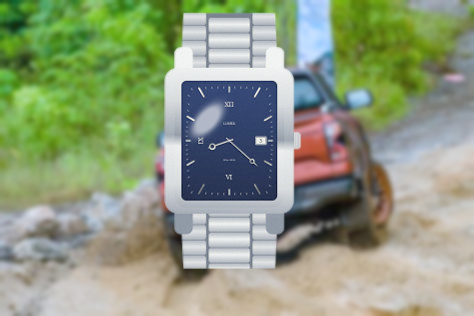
8:22
